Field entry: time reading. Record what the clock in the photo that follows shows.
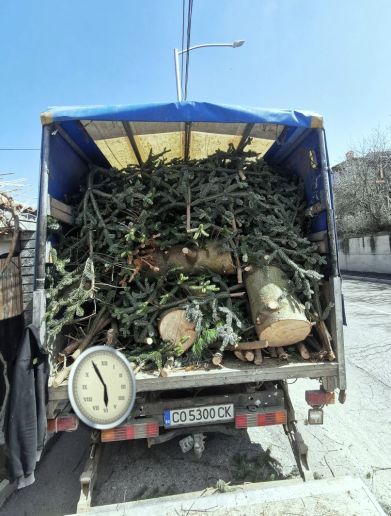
5:55
